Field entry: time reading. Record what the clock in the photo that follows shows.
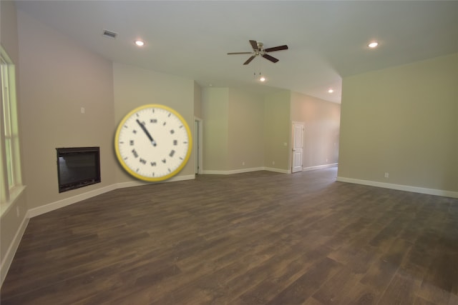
10:54
